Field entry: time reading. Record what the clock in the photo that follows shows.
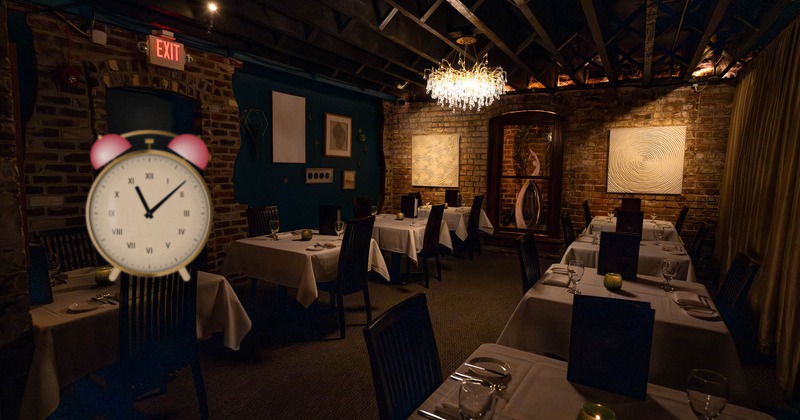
11:08
